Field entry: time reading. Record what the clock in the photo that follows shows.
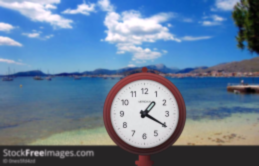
1:20
